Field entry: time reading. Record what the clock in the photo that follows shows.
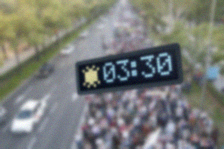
3:30
